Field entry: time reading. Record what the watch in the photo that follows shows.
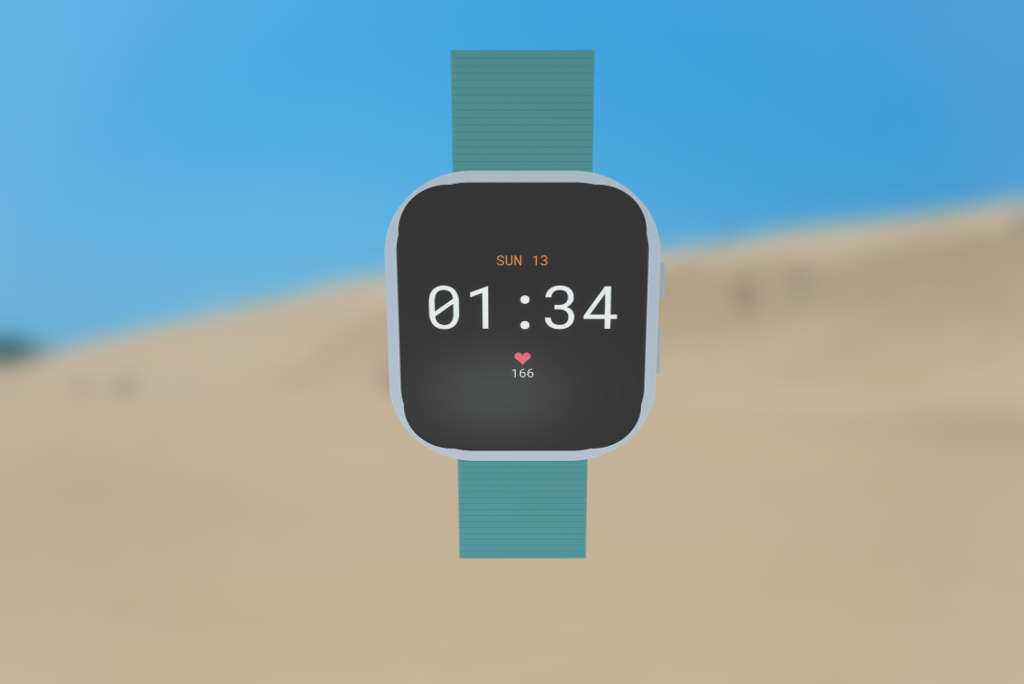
1:34
